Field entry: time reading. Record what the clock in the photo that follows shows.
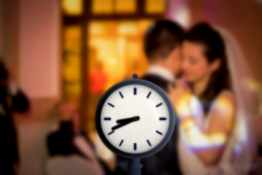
8:41
